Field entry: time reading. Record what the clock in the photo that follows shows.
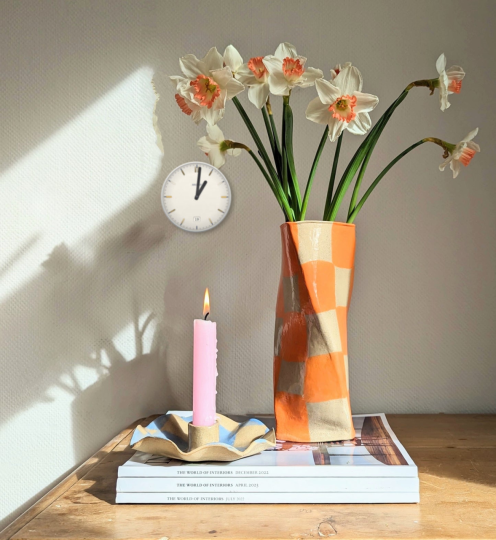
1:01
